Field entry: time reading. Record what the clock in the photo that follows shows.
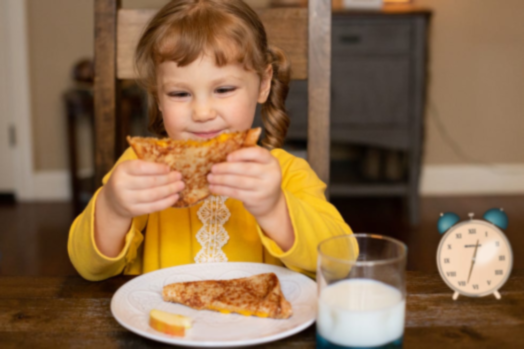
12:33
